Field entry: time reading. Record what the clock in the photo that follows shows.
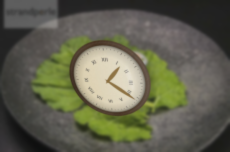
1:21
